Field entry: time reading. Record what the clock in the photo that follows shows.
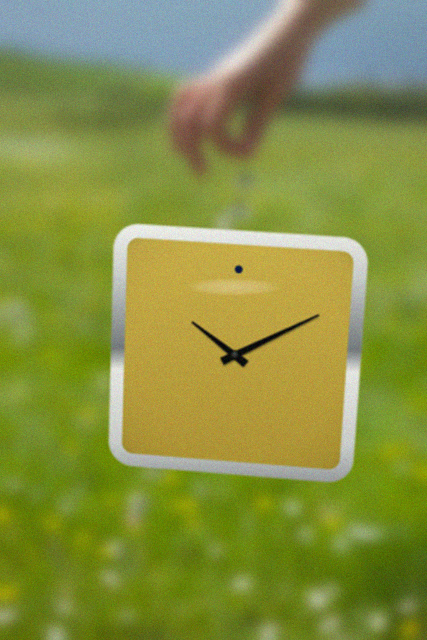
10:10
